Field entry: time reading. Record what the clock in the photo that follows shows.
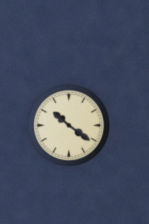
10:21
